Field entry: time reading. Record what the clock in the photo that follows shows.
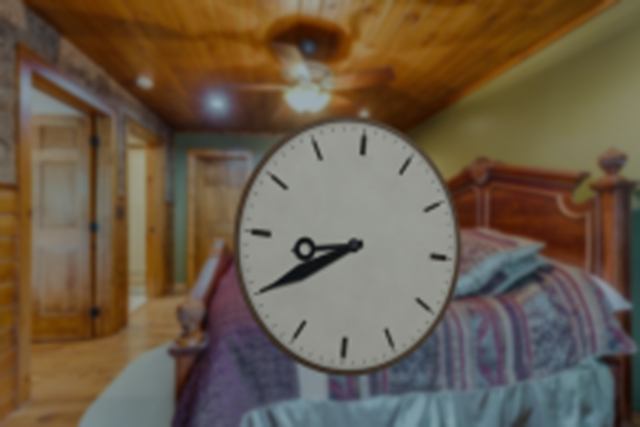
8:40
